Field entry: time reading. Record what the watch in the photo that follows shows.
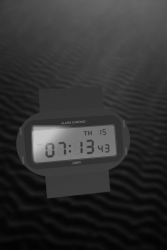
7:13:43
